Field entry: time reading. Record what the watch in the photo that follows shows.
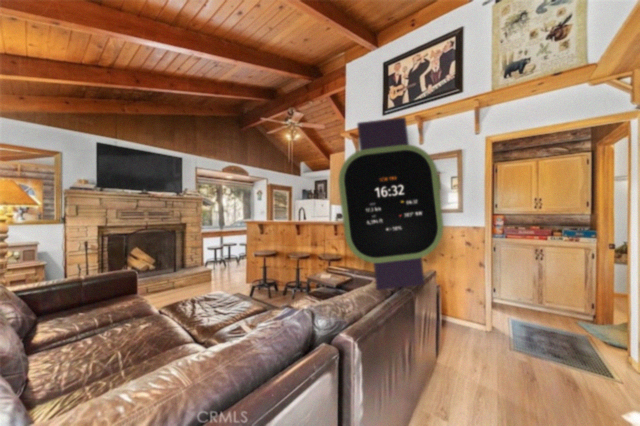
16:32
